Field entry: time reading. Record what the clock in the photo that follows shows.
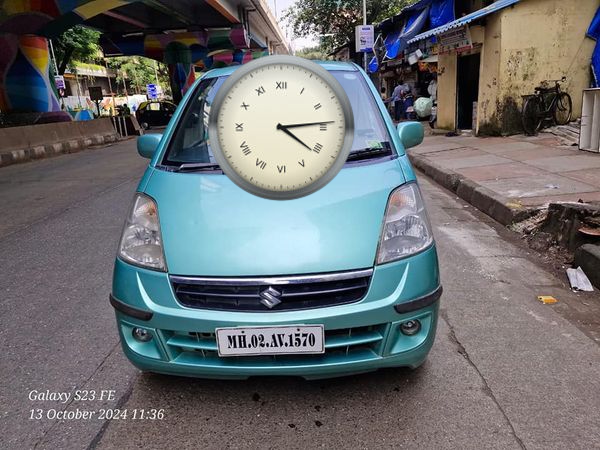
4:14
